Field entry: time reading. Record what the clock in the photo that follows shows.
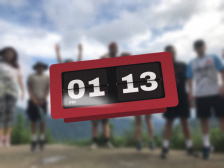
1:13
